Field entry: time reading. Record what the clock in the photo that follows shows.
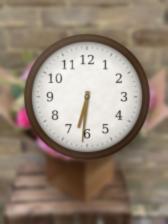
6:31
